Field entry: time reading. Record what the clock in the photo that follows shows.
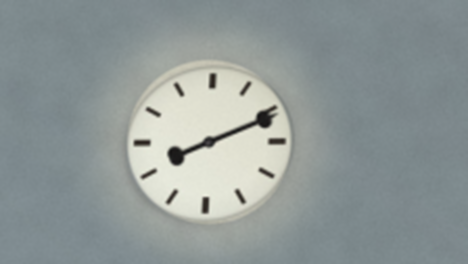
8:11
